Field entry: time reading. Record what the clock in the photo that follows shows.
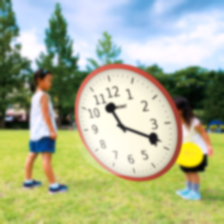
11:19
